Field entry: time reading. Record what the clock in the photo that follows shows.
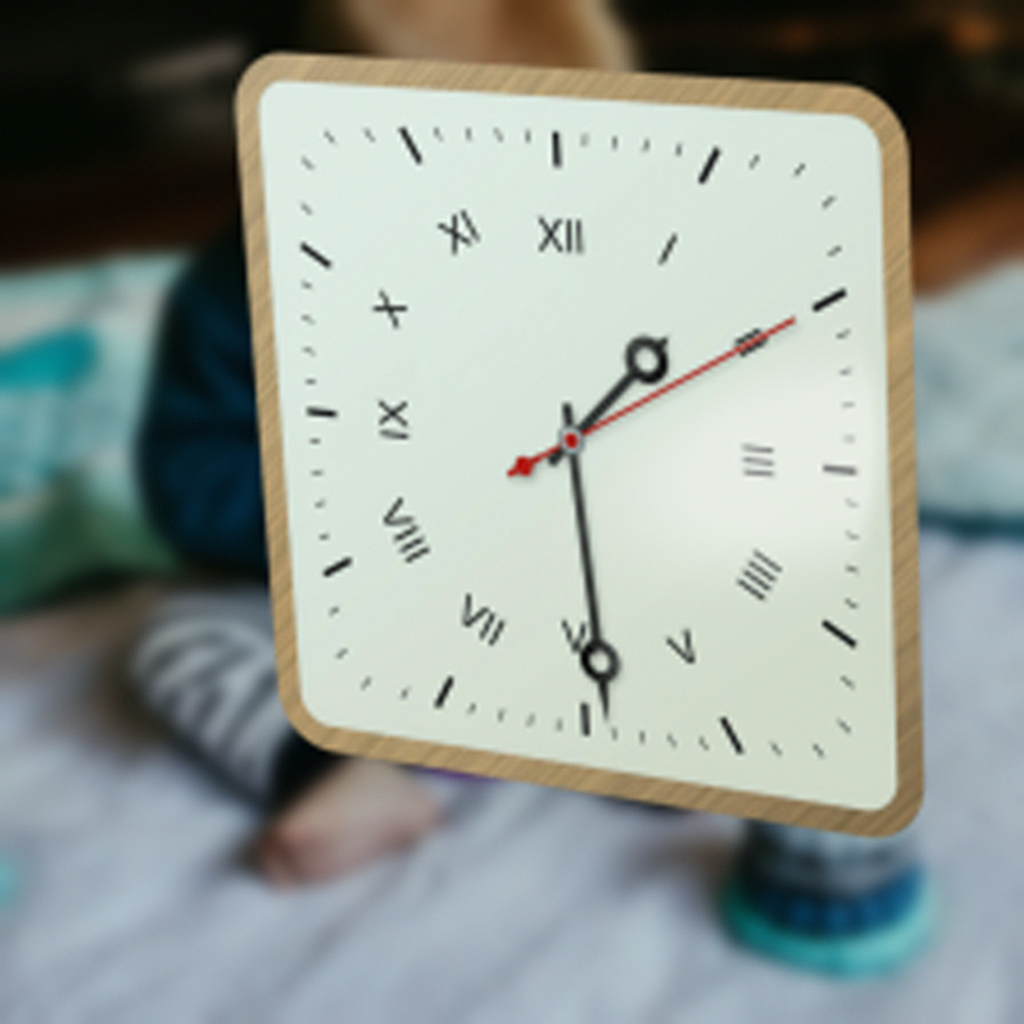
1:29:10
